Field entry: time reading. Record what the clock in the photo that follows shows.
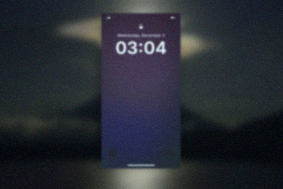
3:04
